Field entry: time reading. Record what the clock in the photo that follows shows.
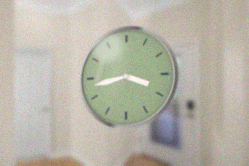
3:43
